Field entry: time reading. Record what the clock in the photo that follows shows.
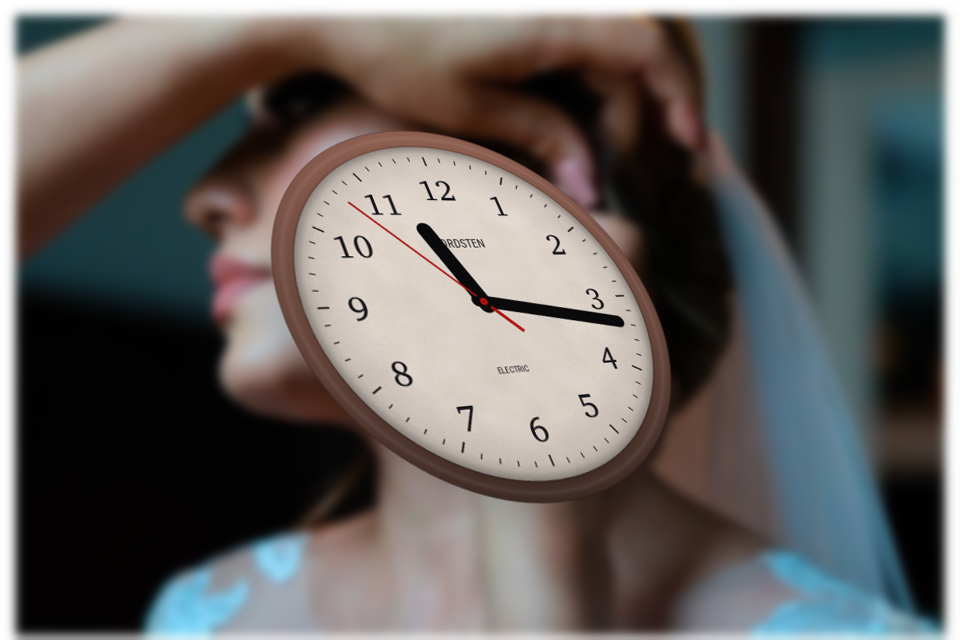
11:16:53
